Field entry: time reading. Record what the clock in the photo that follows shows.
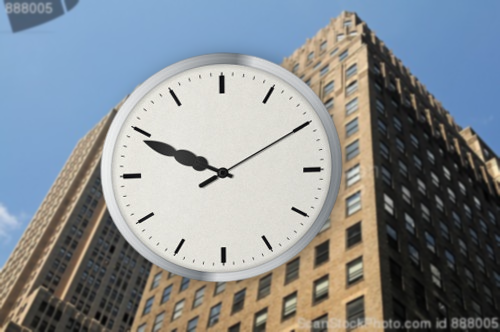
9:49:10
